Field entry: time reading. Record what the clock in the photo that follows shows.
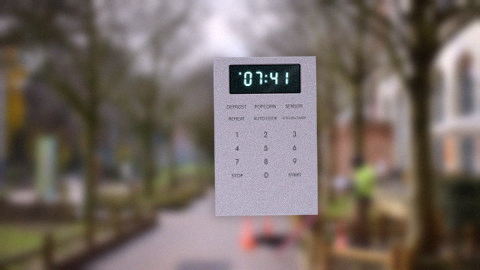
7:41
